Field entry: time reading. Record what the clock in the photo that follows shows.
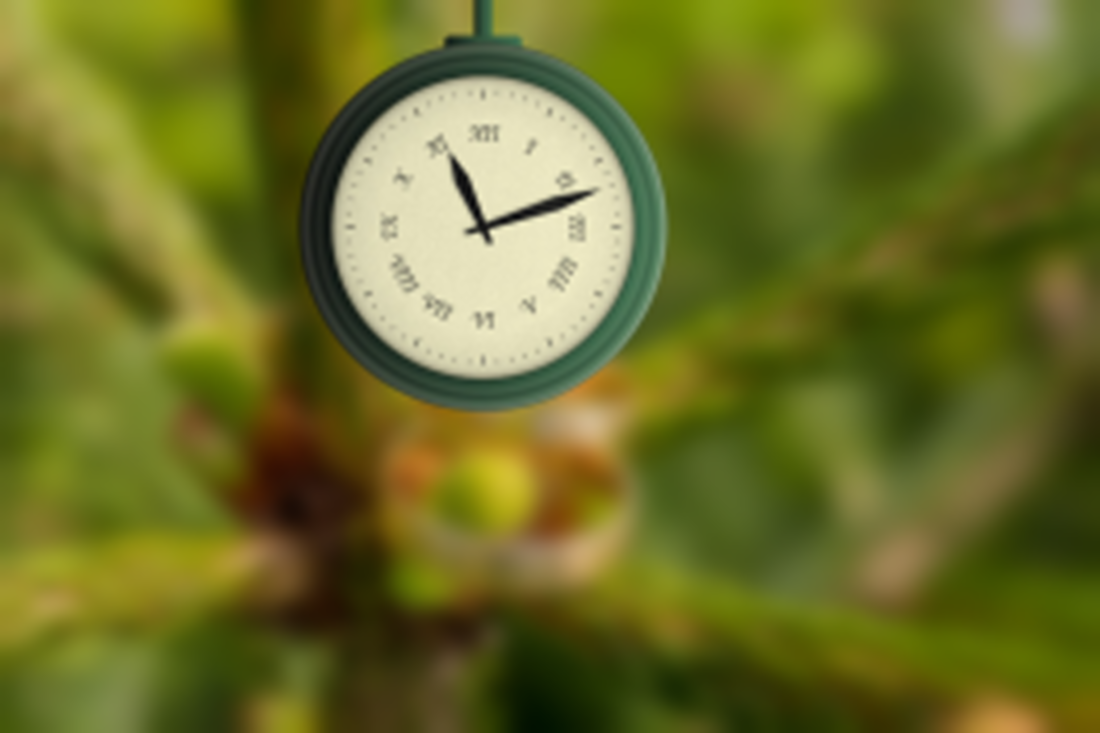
11:12
